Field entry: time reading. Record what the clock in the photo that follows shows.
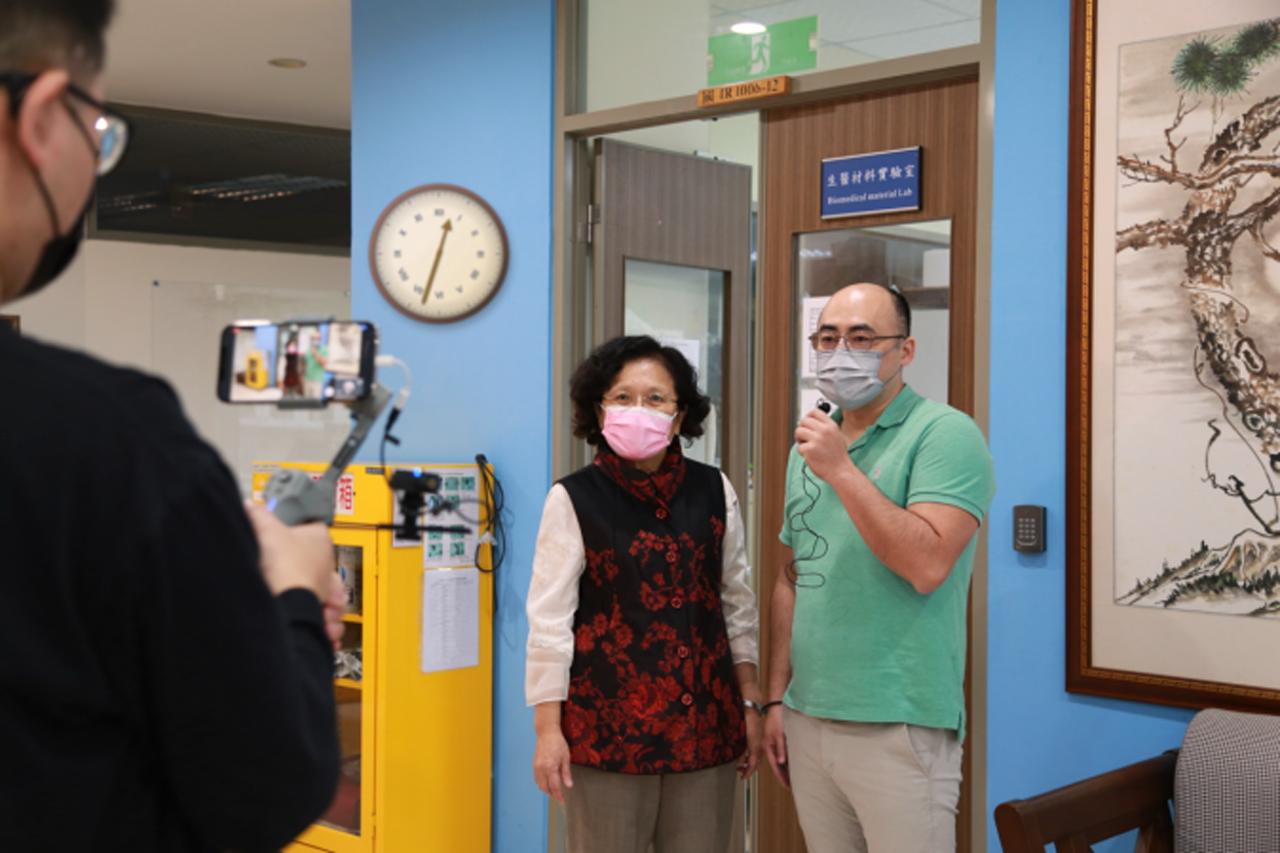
12:33
